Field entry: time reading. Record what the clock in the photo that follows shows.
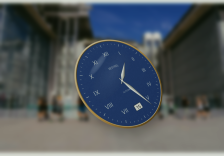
1:26
